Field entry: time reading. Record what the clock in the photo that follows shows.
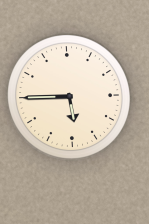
5:45
